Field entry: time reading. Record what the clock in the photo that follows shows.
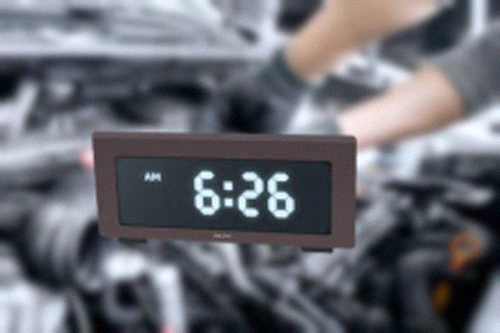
6:26
